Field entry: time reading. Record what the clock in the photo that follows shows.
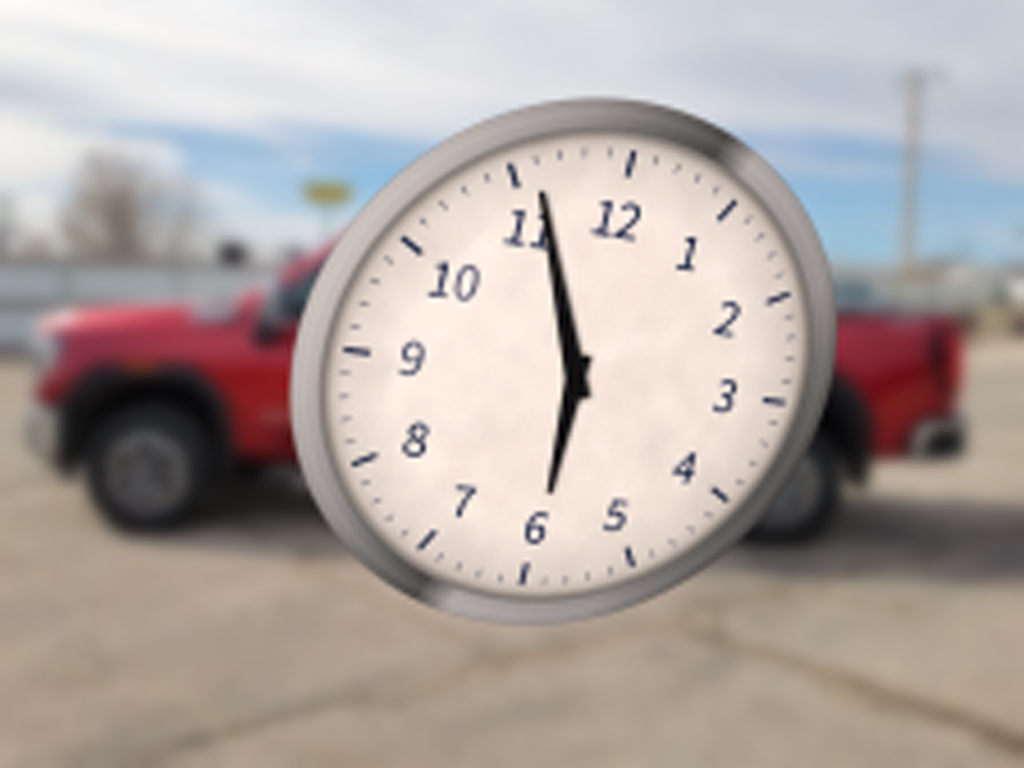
5:56
